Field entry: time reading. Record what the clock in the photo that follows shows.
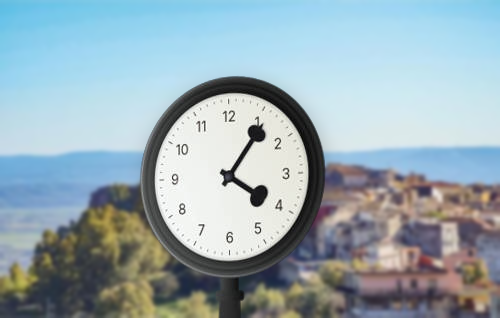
4:06
